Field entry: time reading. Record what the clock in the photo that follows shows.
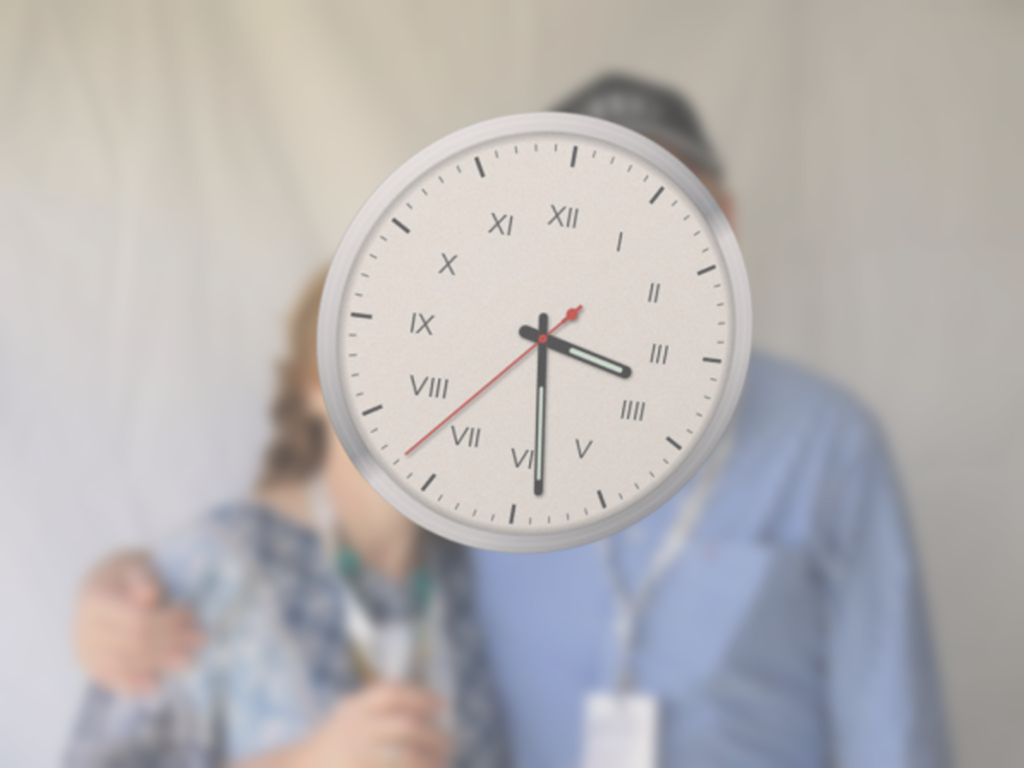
3:28:37
